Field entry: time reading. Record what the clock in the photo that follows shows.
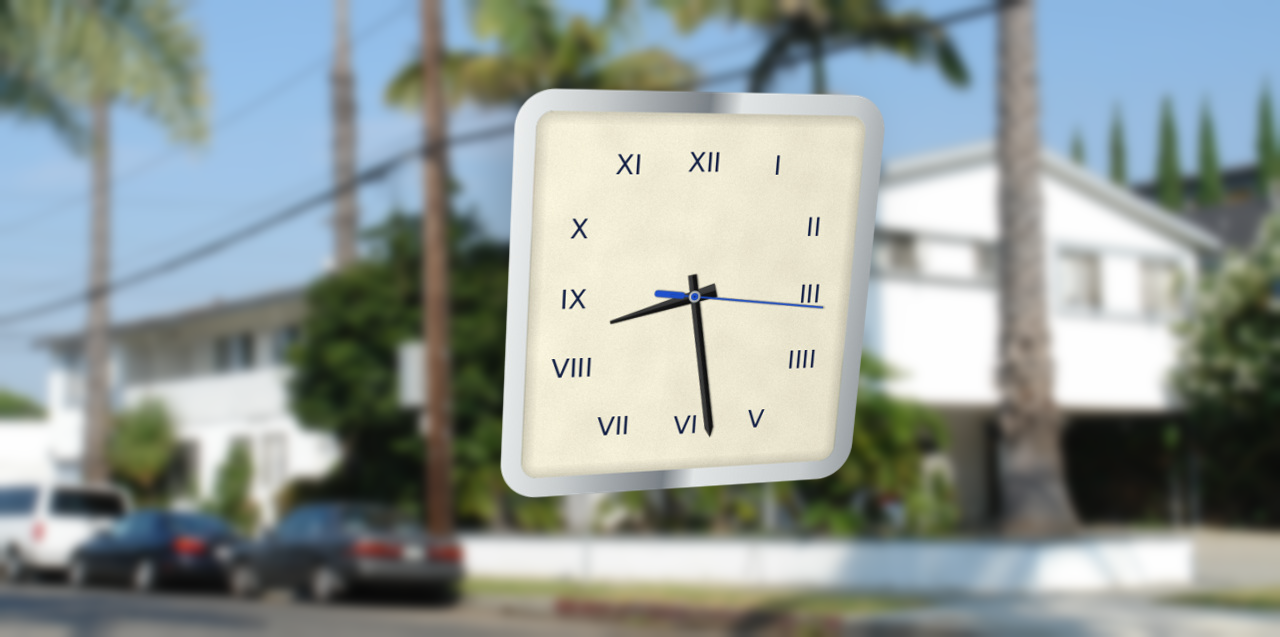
8:28:16
